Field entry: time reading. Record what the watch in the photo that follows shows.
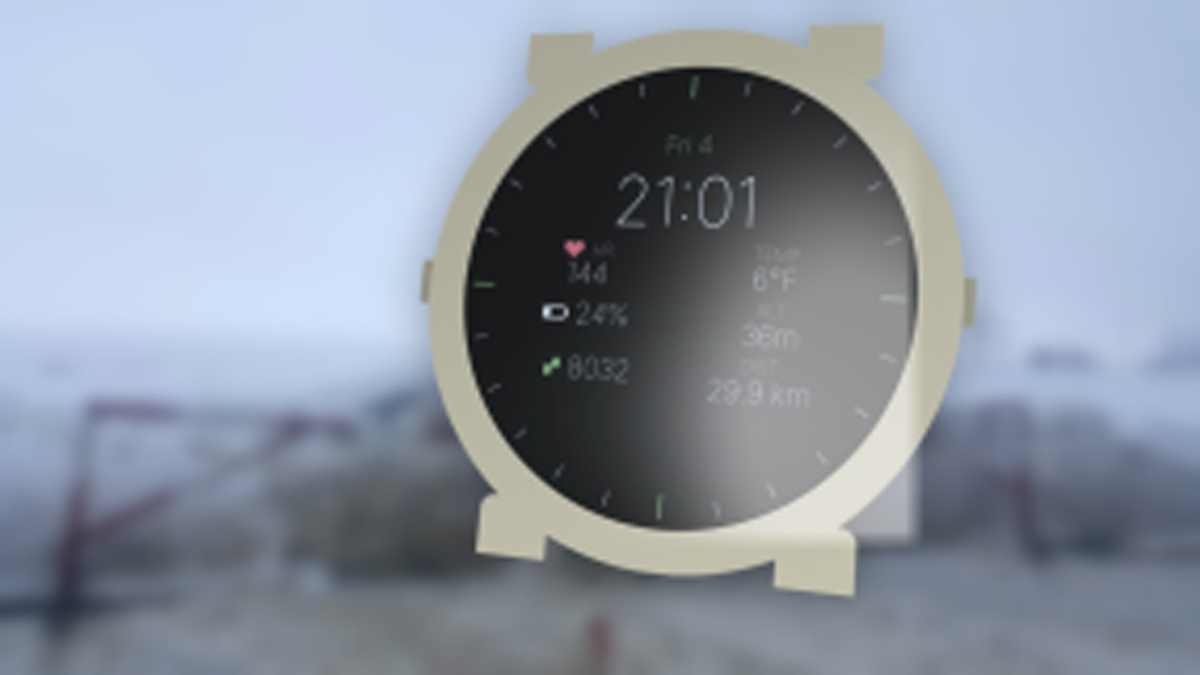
21:01
